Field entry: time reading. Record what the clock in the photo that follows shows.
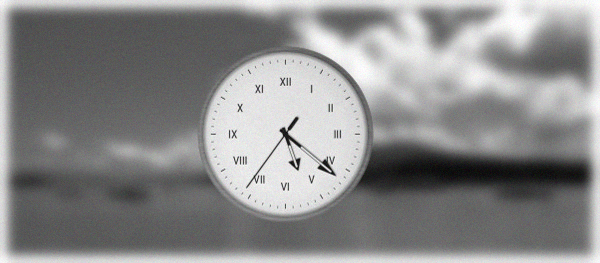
5:21:36
